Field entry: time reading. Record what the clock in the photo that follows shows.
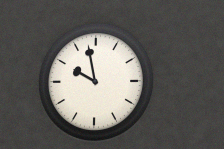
9:58
